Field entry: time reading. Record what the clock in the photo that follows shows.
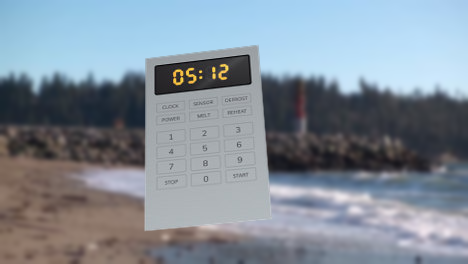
5:12
